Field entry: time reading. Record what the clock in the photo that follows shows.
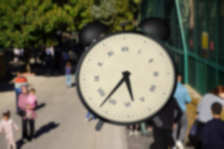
5:37
